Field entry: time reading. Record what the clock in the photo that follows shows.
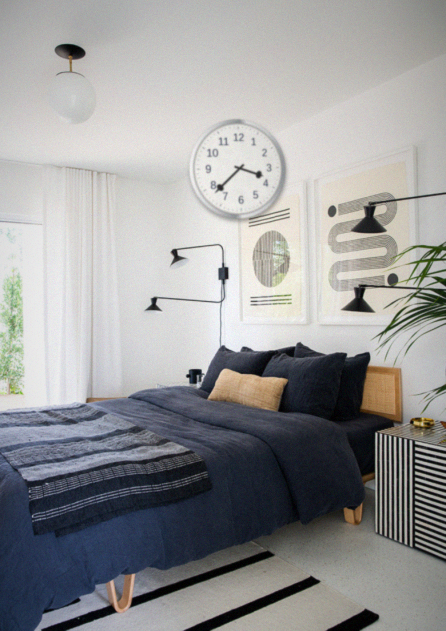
3:38
